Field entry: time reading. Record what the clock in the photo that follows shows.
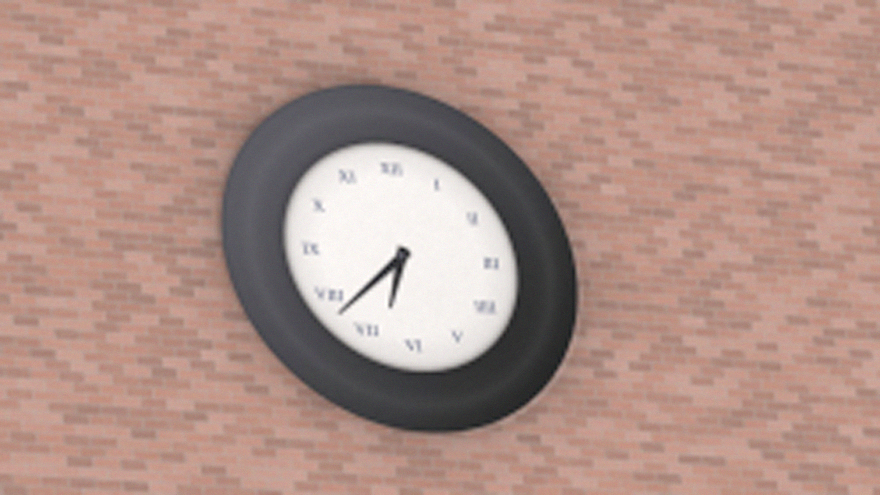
6:38
